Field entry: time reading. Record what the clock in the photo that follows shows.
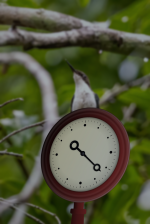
10:22
